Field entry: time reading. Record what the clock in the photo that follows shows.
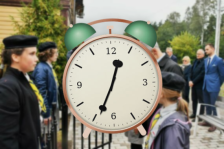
12:34
